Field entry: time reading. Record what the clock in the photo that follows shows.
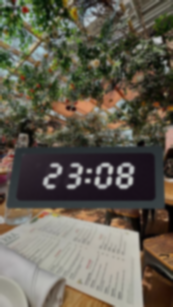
23:08
